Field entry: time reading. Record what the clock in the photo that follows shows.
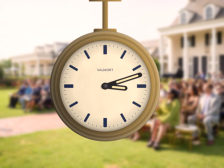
3:12
